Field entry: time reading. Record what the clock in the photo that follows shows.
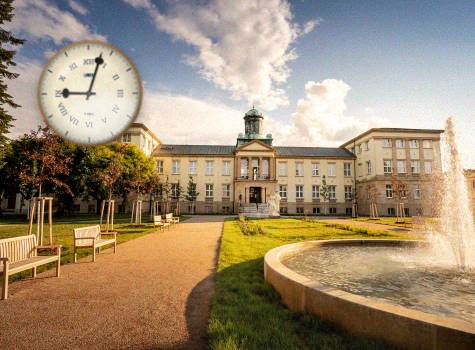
9:03
